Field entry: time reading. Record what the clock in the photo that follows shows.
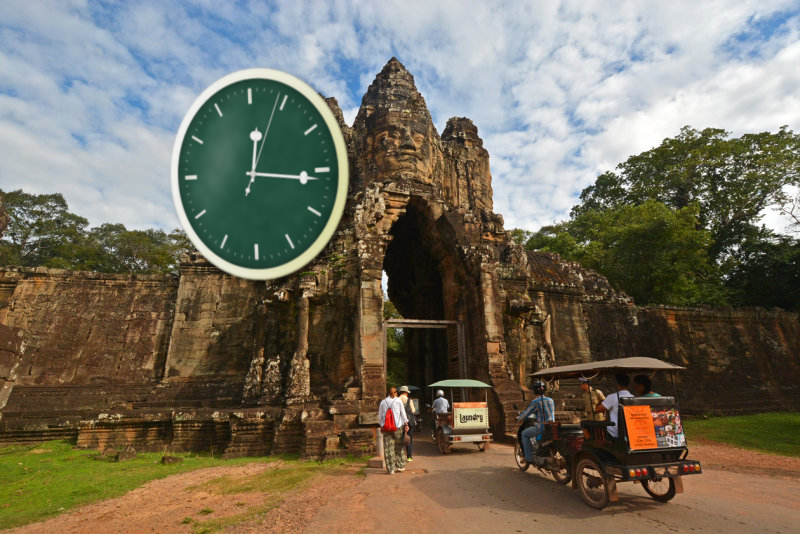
12:16:04
